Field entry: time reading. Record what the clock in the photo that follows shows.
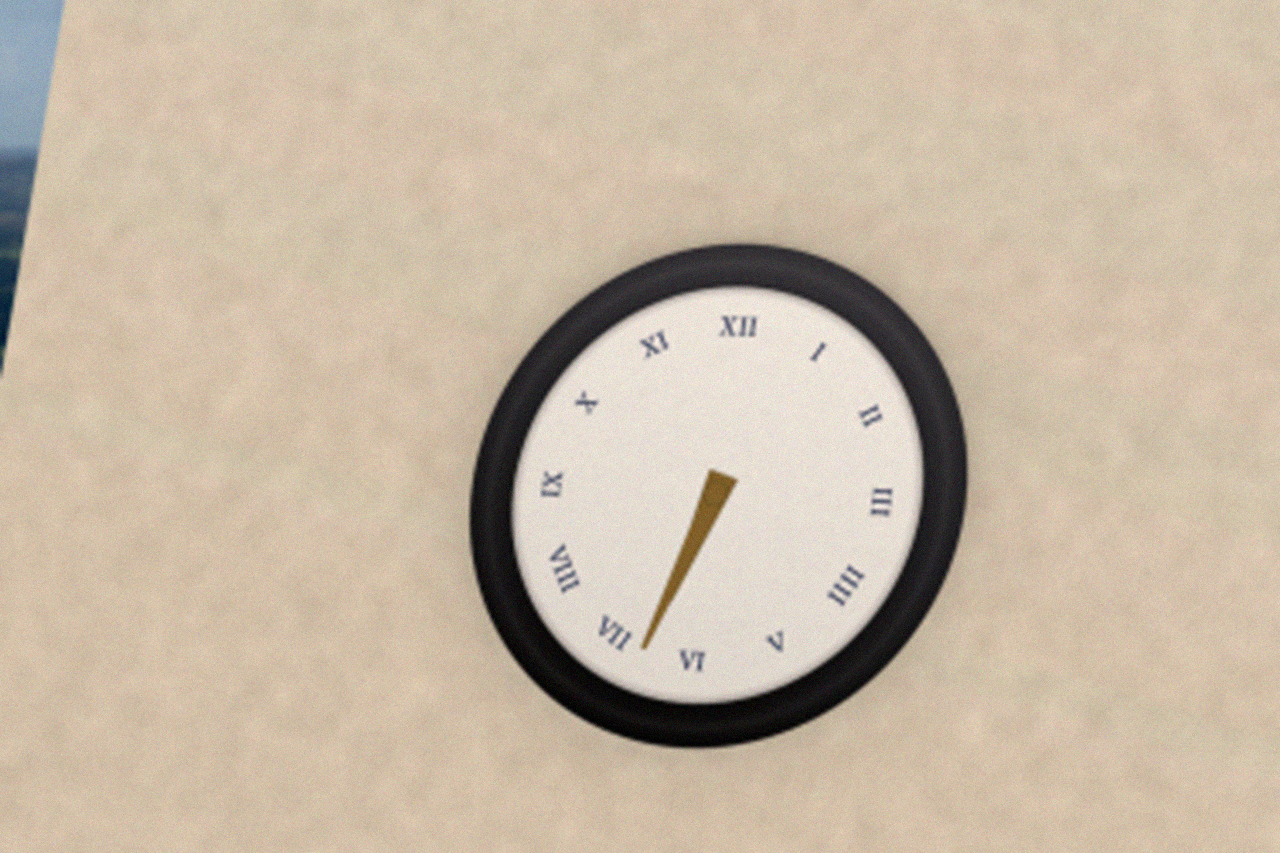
6:33
